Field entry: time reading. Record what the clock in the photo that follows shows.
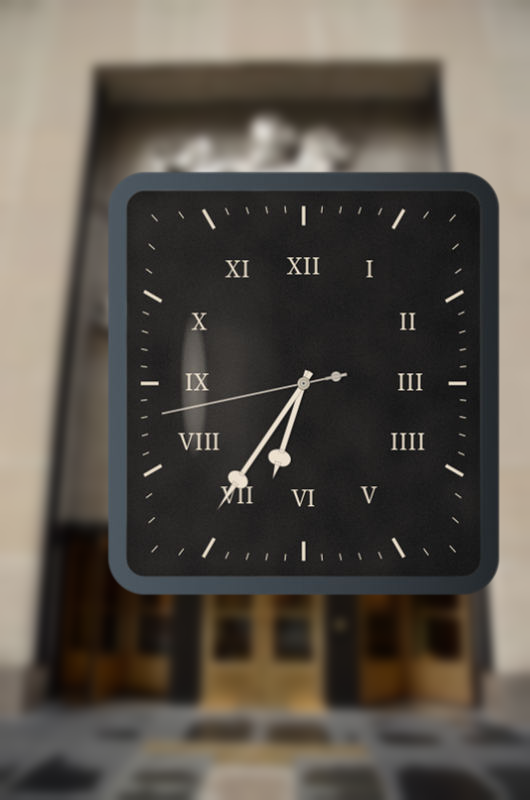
6:35:43
